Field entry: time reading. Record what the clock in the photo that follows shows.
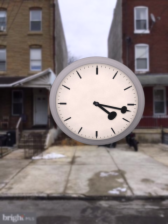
4:17
